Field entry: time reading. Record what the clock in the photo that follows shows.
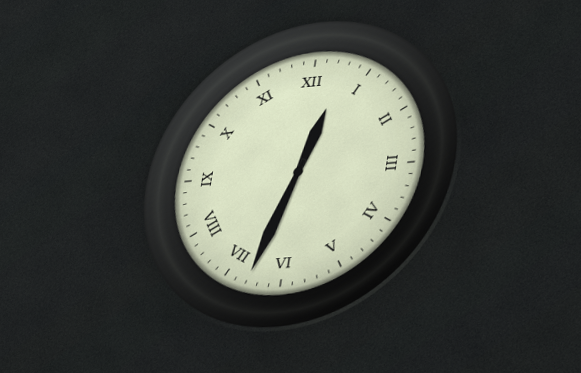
12:33
